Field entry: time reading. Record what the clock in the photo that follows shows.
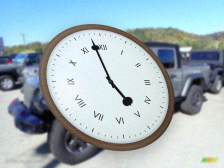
4:58
